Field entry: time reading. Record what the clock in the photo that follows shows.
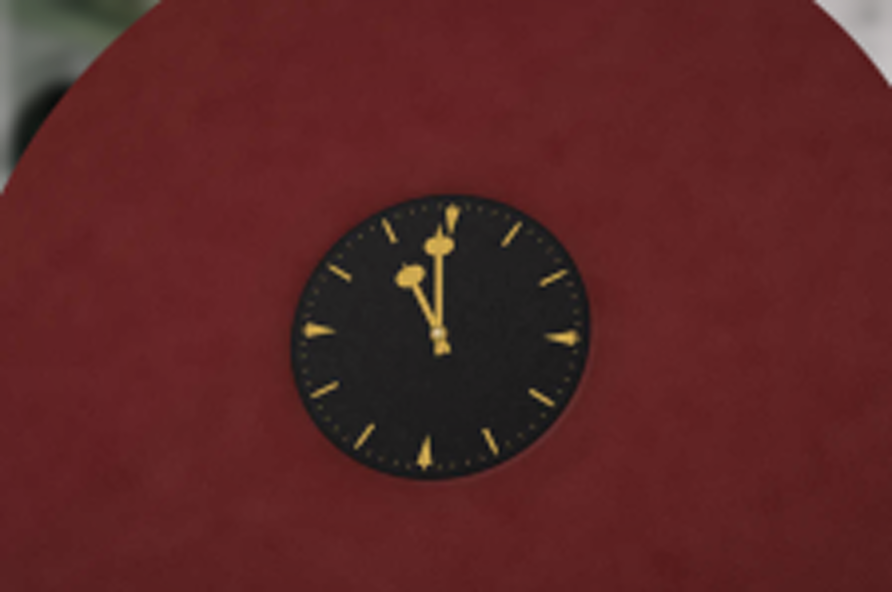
10:59
